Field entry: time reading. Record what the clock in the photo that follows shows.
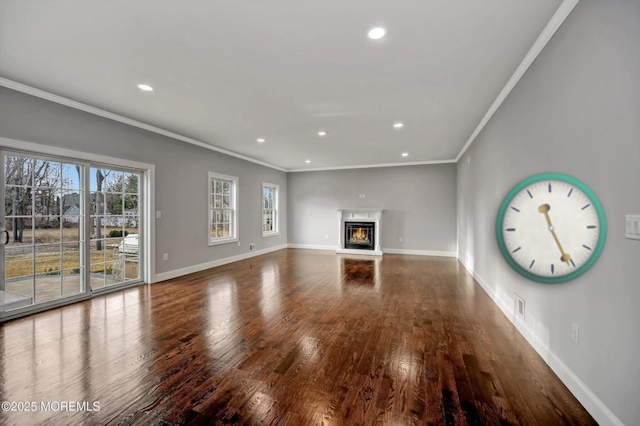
11:26
